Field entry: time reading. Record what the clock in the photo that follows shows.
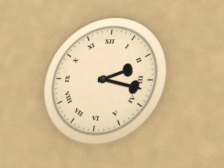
2:17
